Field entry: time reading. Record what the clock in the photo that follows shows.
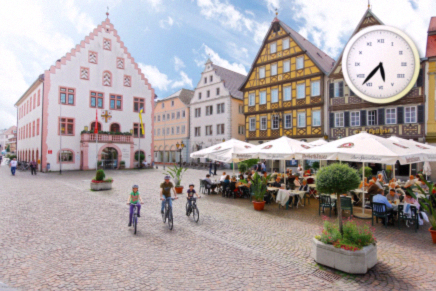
5:37
